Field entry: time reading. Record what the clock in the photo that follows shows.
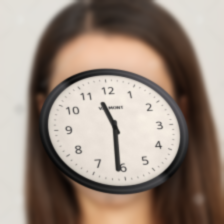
11:31
